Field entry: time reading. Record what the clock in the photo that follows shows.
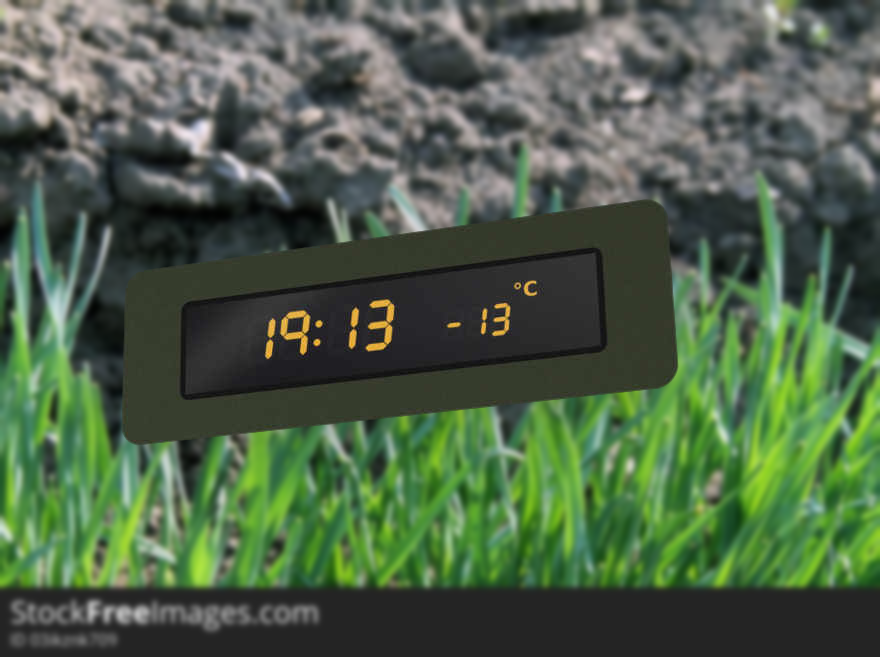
19:13
